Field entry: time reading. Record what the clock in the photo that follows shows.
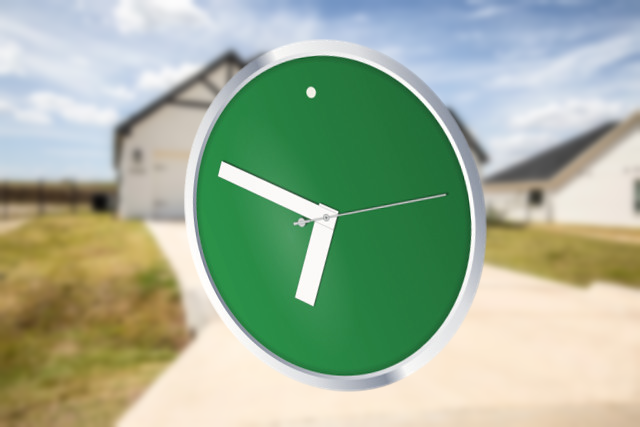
6:49:14
